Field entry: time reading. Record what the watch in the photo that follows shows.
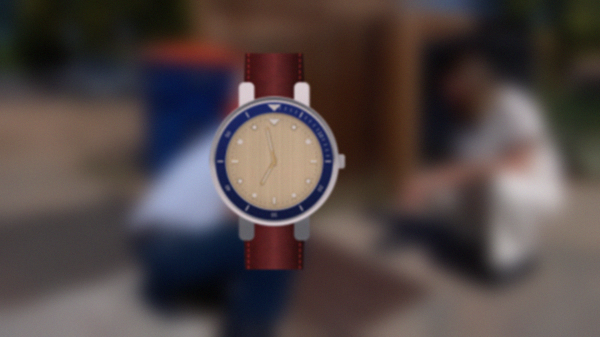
6:58
